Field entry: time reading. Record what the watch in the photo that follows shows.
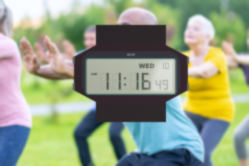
11:16:49
